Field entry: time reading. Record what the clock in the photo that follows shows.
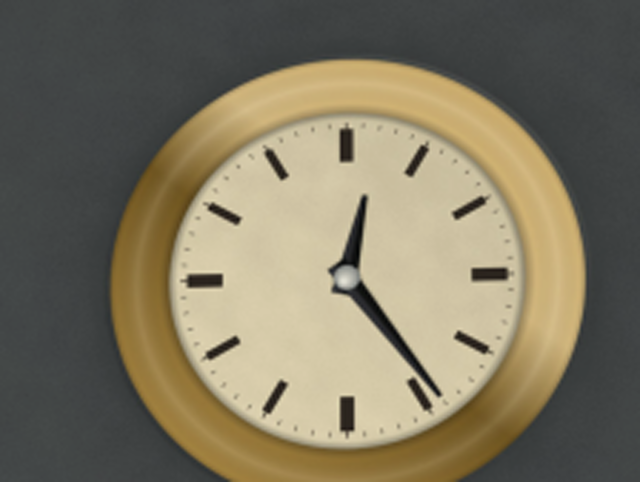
12:24
